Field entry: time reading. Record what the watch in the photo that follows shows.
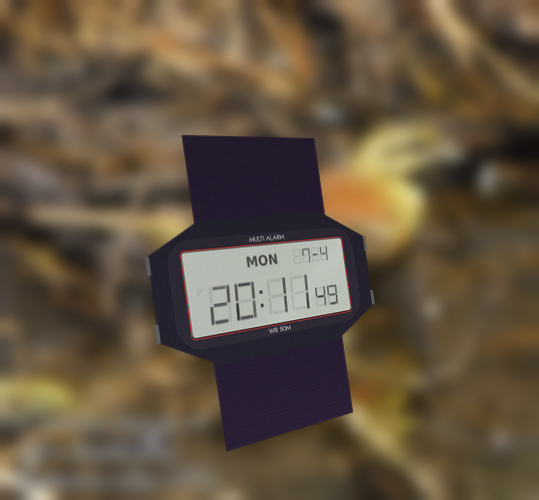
20:11:49
